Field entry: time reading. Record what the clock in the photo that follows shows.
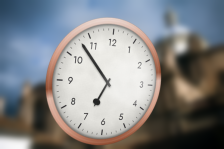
6:53
